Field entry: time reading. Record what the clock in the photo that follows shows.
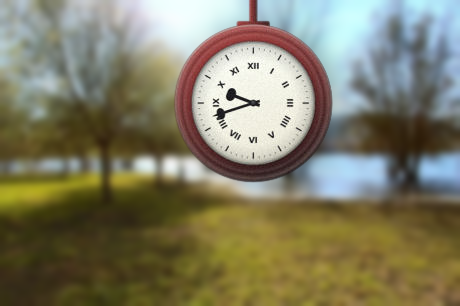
9:42
